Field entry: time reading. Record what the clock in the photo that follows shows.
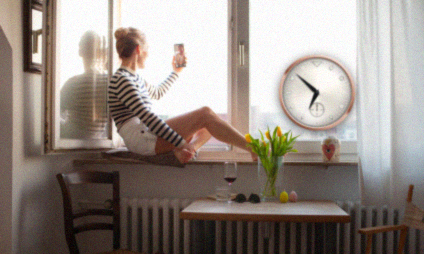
6:52
